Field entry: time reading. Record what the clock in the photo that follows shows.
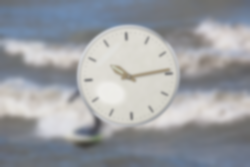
10:14
